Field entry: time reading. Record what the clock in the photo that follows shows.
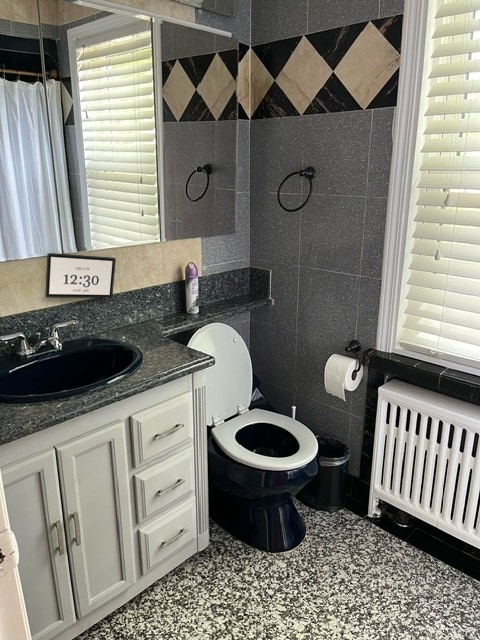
12:30
